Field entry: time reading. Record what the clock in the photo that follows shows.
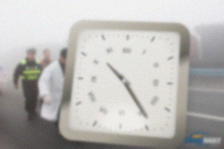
10:24
